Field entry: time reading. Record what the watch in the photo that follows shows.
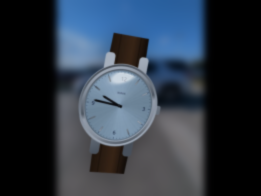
9:46
